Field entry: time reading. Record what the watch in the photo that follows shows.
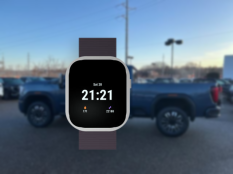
21:21
